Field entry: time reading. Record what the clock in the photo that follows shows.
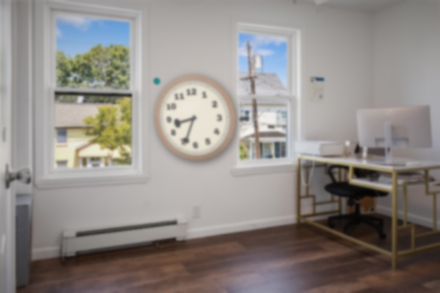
8:34
